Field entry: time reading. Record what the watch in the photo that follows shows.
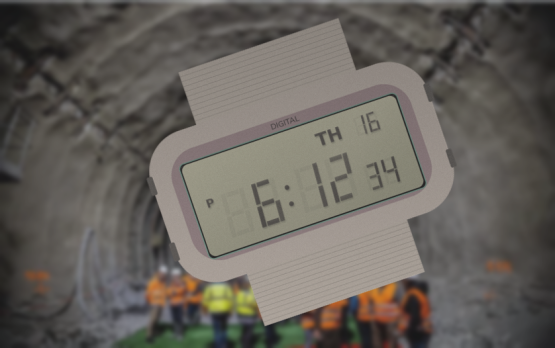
6:12:34
